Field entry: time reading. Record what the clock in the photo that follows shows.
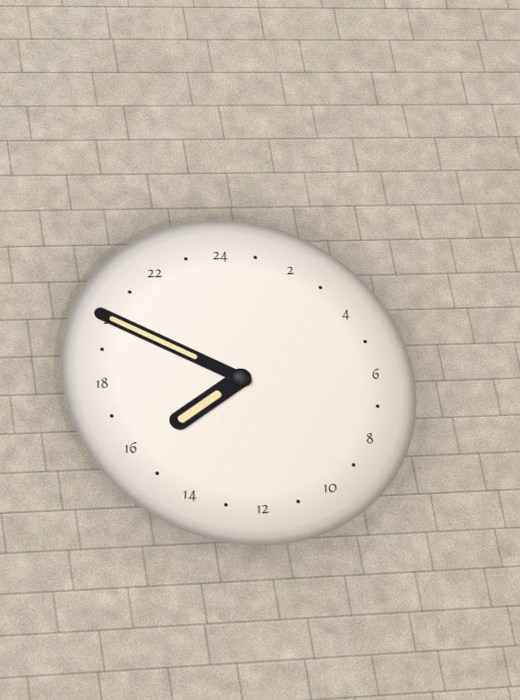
15:50
